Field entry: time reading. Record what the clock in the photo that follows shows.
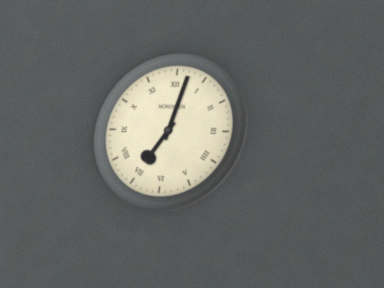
7:02
